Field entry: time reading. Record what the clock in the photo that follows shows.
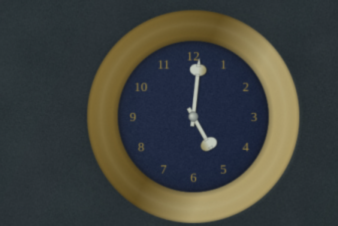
5:01
